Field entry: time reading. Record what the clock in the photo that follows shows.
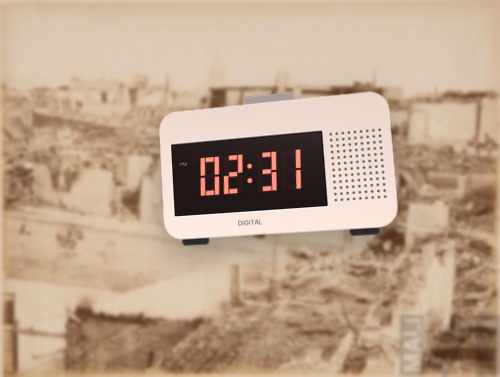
2:31
